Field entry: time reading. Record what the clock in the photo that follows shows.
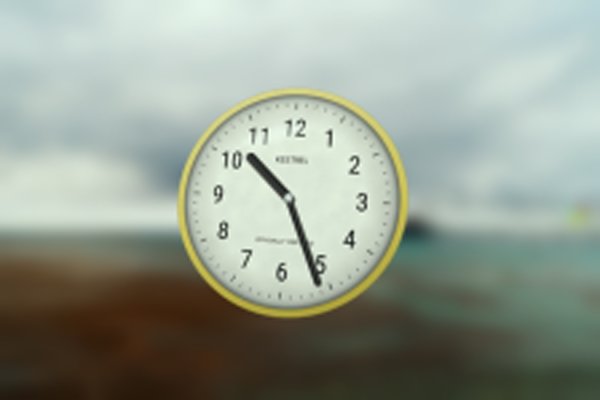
10:26
